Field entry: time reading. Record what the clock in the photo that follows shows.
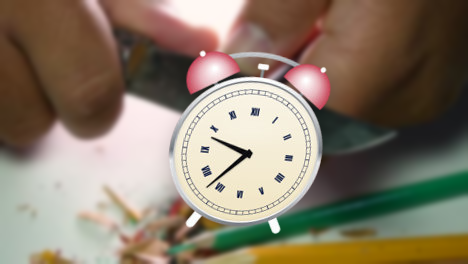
9:37
